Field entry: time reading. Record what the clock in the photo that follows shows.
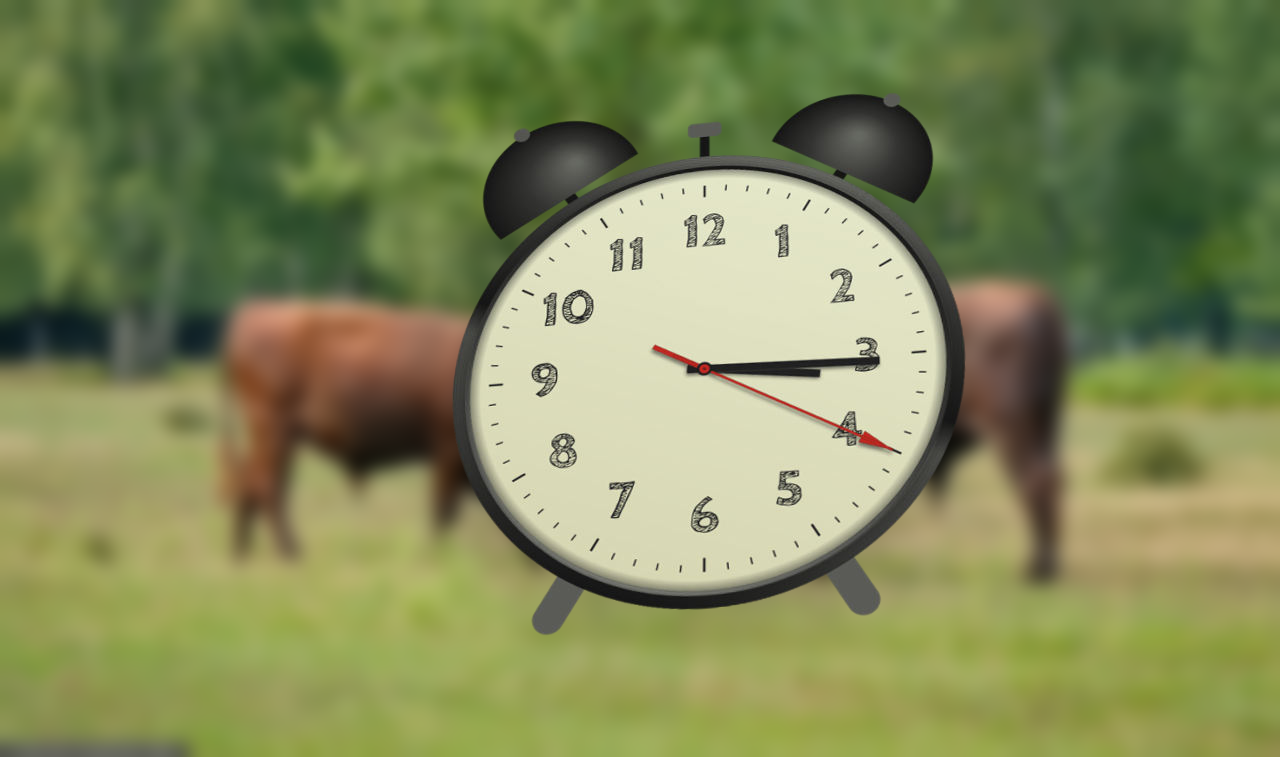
3:15:20
